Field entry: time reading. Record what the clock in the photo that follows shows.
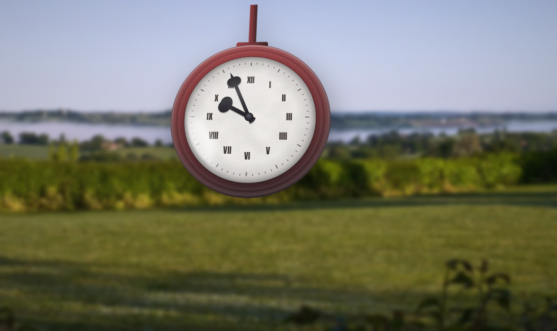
9:56
